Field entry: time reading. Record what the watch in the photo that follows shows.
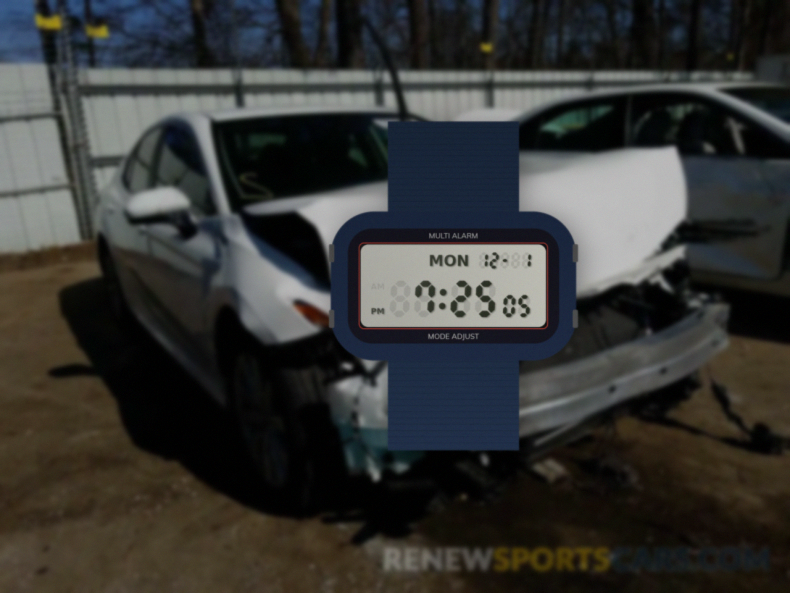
7:25:05
